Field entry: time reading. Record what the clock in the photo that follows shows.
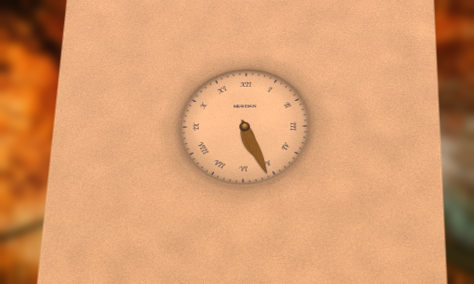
5:26
